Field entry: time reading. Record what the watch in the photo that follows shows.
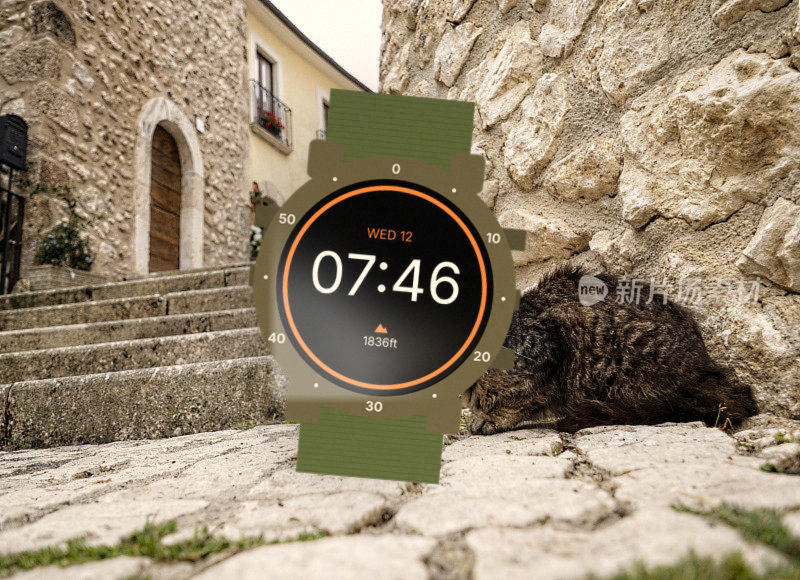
7:46
